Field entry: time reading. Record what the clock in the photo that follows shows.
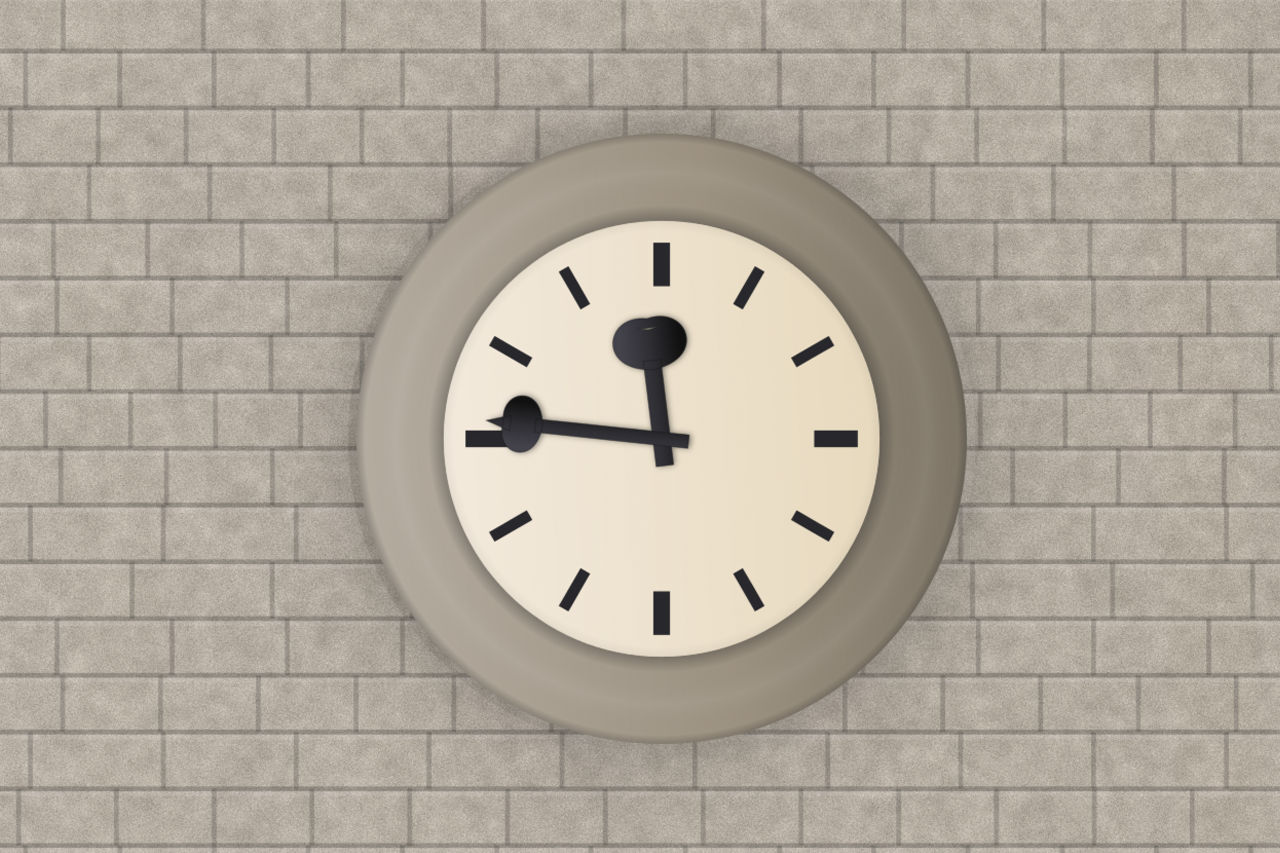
11:46
